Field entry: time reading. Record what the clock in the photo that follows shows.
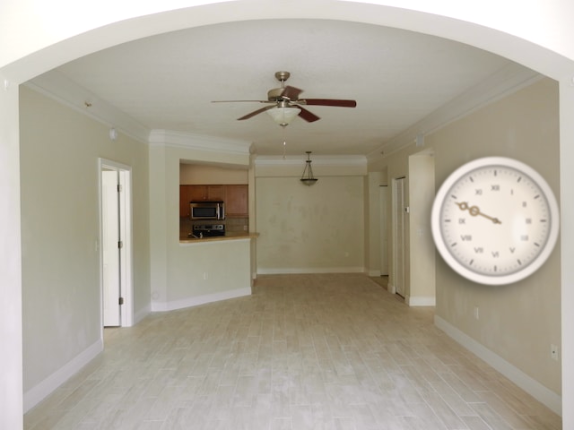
9:49
